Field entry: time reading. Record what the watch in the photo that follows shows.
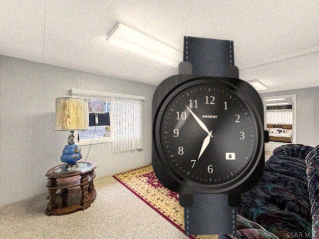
6:53
